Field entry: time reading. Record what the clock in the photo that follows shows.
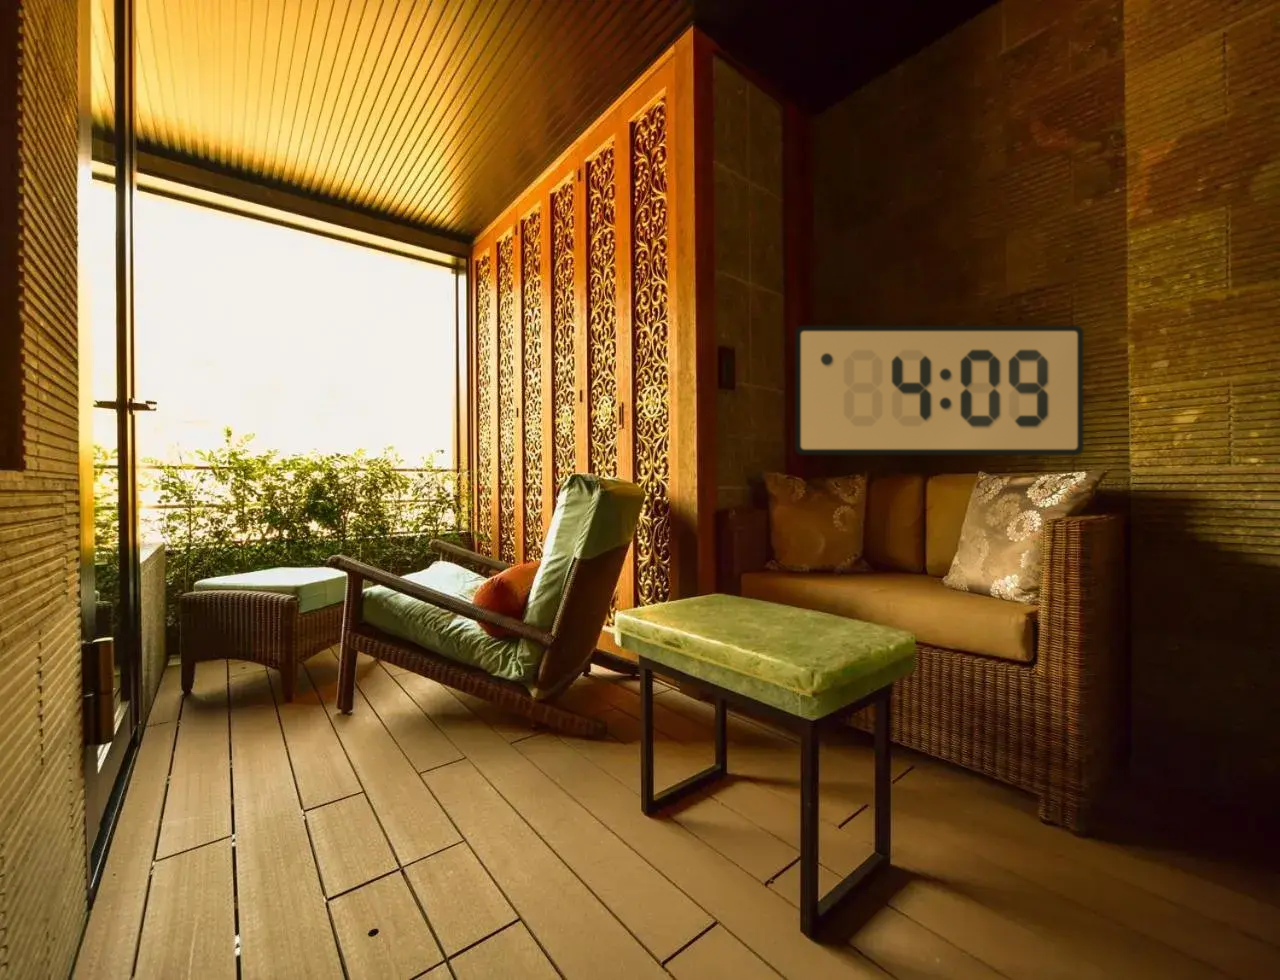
4:09
